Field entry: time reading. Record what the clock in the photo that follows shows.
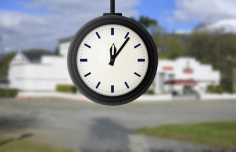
12:06
